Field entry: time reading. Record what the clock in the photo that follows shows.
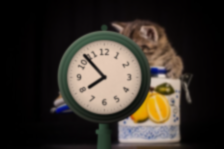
7:53
